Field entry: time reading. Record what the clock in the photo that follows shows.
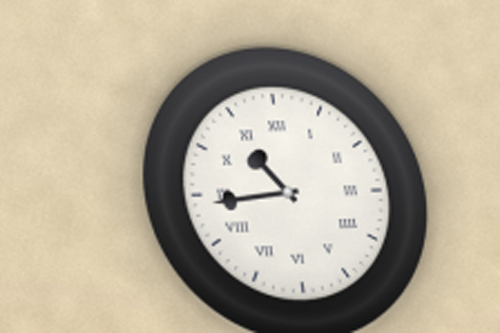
10:44
